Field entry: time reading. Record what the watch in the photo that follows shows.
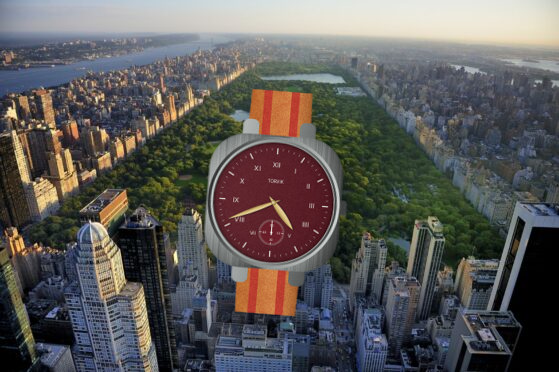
4:41
